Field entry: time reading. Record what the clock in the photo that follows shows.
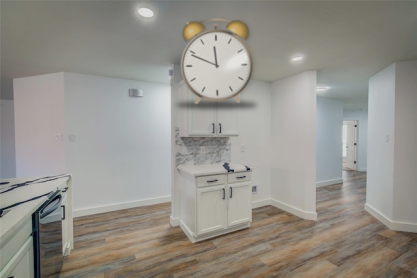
11:49
